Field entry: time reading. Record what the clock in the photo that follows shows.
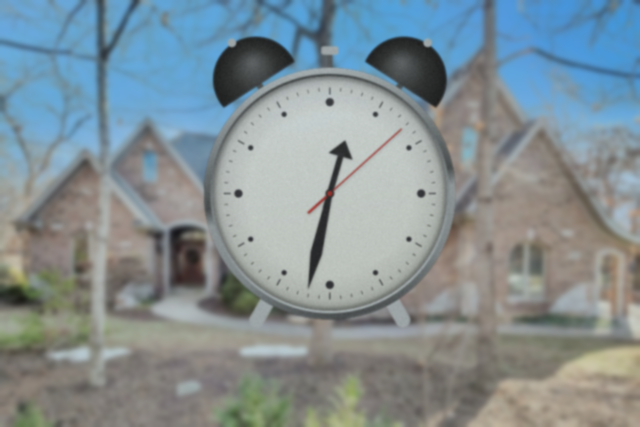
12:32:08
